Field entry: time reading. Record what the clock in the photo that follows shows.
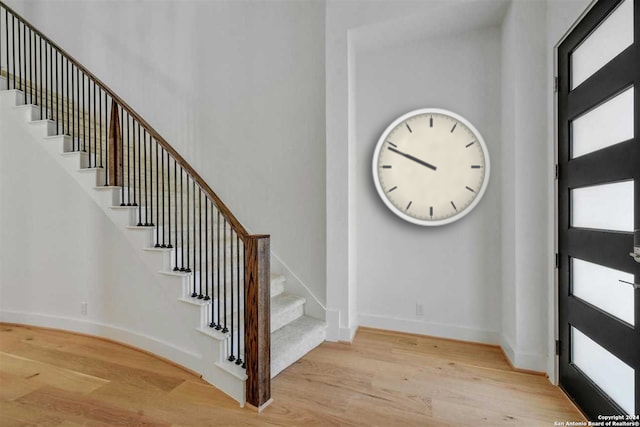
9:49
